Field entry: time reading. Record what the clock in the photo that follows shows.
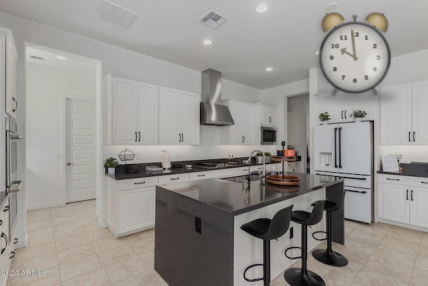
9:59
